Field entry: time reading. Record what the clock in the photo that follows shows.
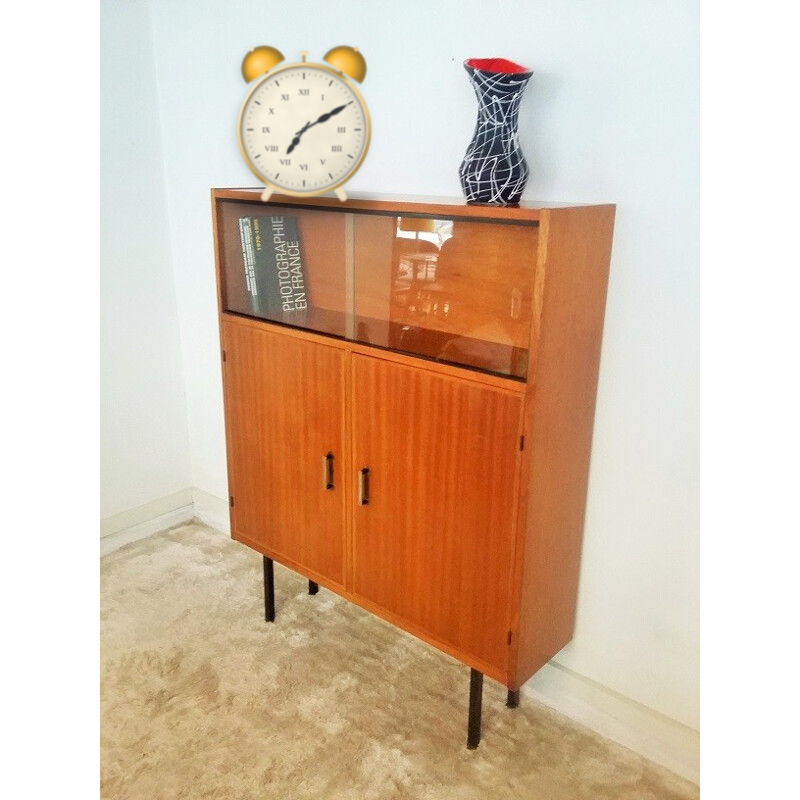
7:10
